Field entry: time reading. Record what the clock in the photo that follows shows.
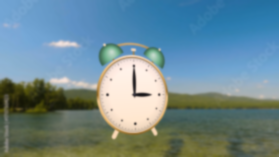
3:00
